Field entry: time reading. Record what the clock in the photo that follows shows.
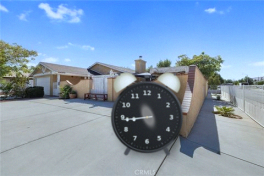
8:44
